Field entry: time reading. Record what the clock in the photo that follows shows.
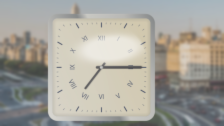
7:15
